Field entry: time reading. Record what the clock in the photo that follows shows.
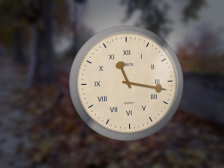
11:17
